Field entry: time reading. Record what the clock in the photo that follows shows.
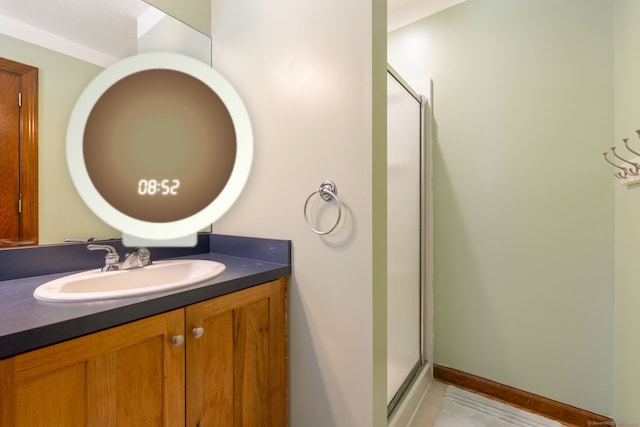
8:52
